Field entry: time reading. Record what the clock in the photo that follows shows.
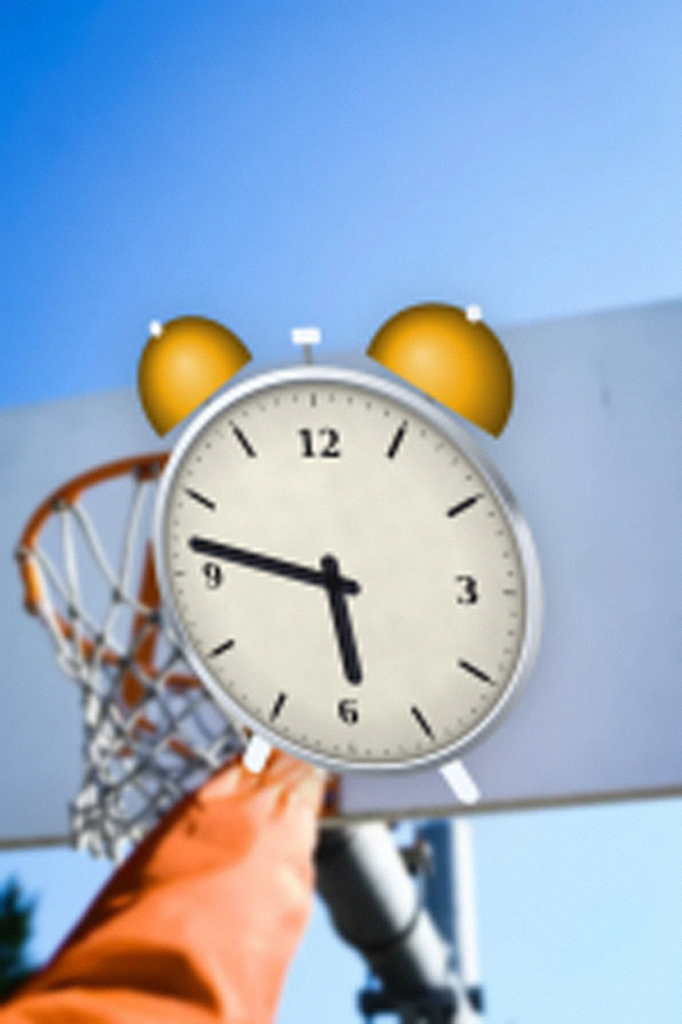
5:47
